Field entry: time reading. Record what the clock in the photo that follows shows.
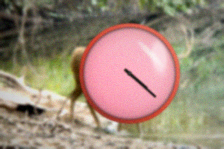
4:22
